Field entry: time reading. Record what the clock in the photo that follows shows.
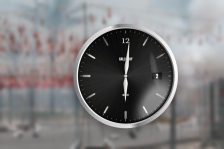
6:01
